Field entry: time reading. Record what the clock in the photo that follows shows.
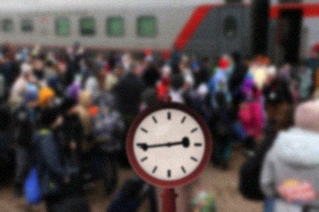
2:44
